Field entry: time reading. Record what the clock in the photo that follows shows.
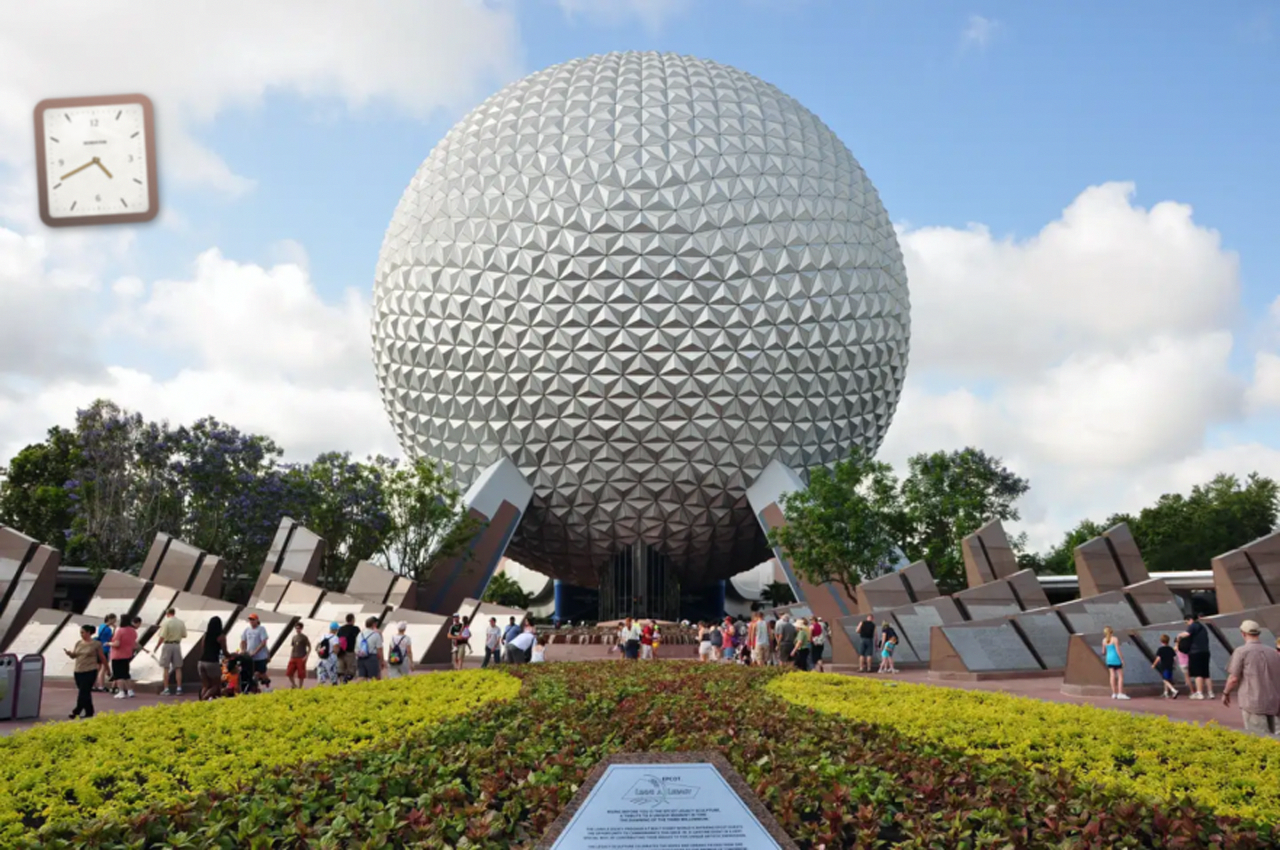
4:41
